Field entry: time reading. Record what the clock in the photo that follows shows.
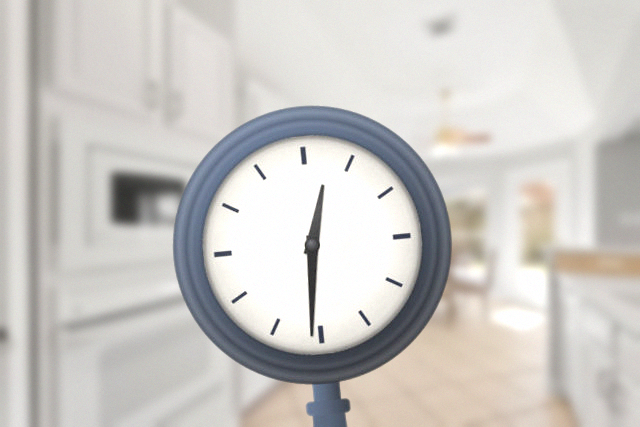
12:31
